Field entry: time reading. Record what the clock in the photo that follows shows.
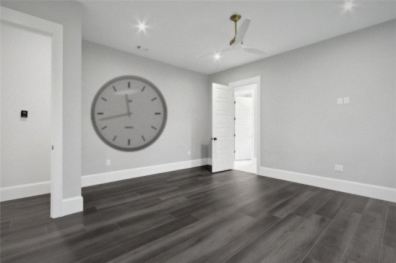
11:43
